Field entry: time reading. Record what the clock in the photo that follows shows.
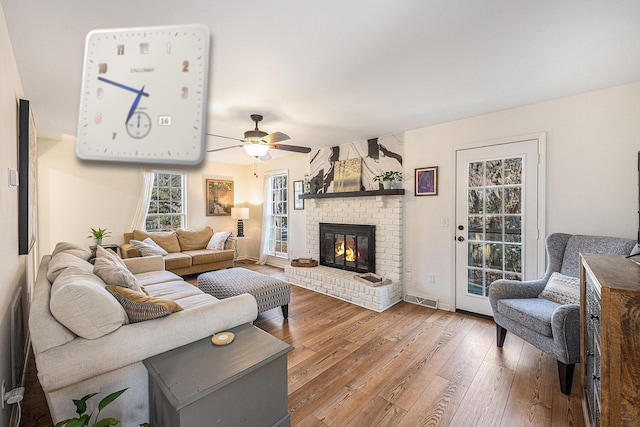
6:48
